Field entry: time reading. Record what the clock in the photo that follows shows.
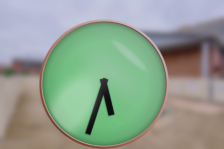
5:33
